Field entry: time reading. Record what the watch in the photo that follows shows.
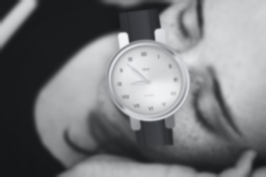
8:53
